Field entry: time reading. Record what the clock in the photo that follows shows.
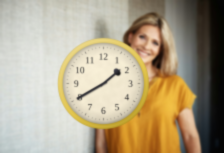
1:40
